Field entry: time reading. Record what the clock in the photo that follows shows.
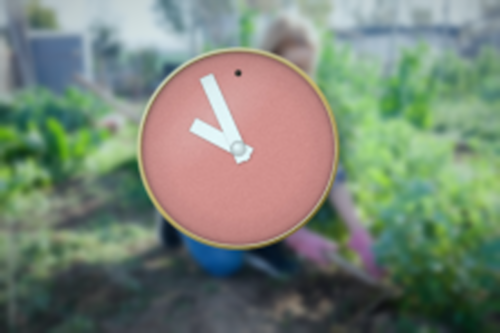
9:56
